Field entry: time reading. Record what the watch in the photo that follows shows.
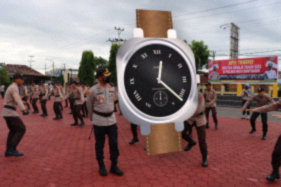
12:22
